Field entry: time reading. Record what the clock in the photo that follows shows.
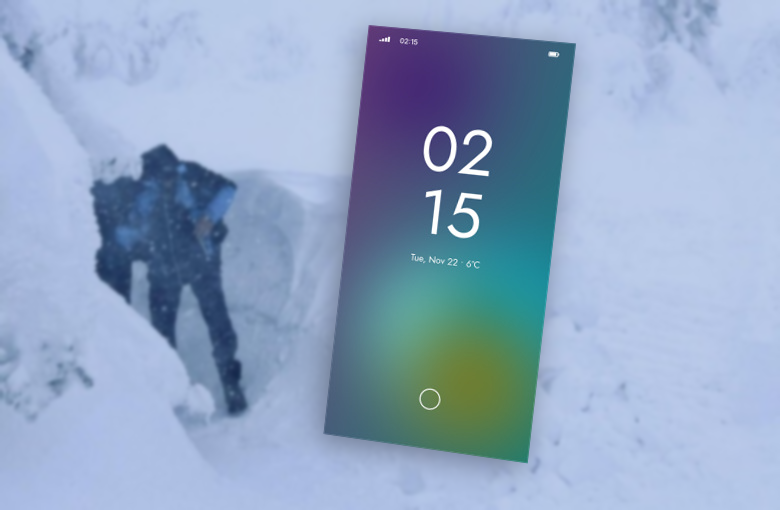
2:15
